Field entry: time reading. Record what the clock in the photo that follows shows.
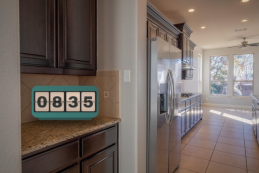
8:35
